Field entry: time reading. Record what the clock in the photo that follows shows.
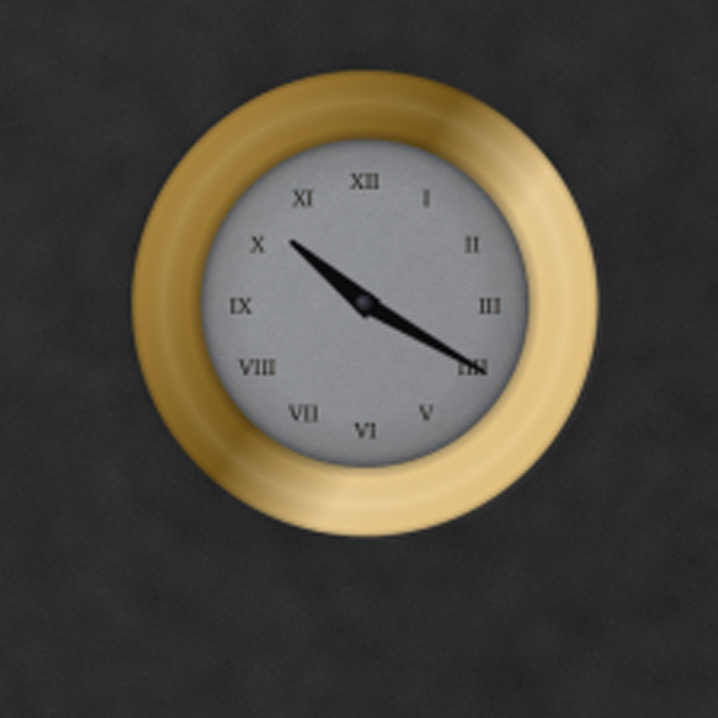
10:20
